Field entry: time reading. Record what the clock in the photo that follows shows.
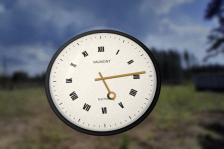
5:14
